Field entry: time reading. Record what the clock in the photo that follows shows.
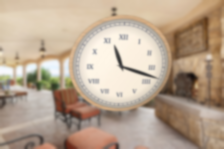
11:18
